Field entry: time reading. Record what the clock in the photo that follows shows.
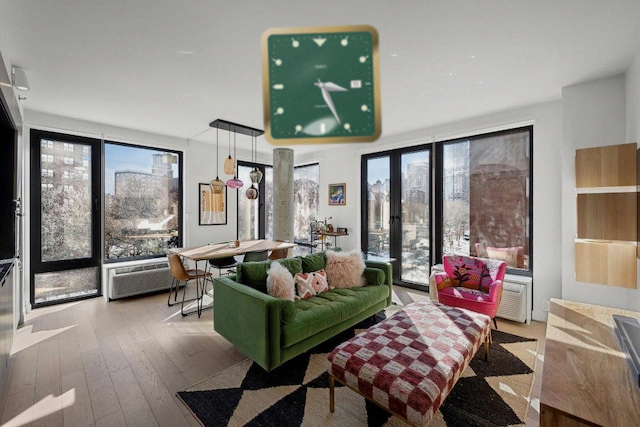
3:26
